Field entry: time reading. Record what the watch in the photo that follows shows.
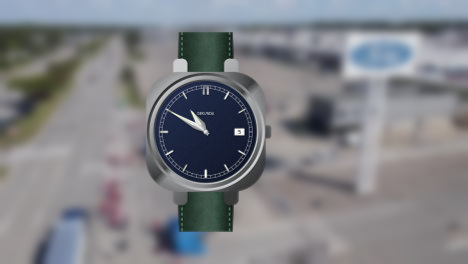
10:50
